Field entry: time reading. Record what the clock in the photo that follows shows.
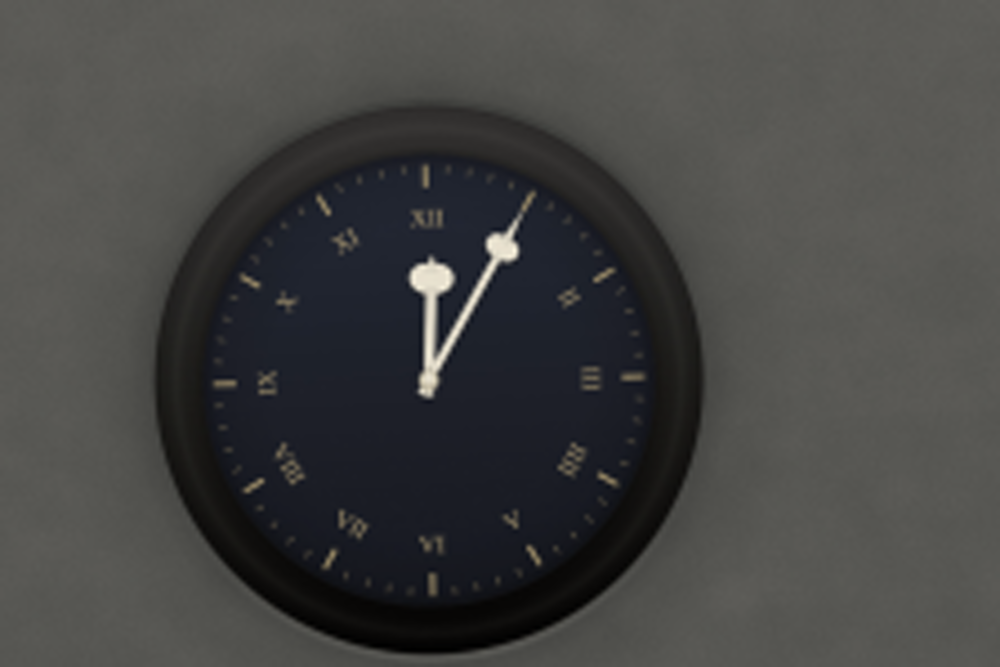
12:05
